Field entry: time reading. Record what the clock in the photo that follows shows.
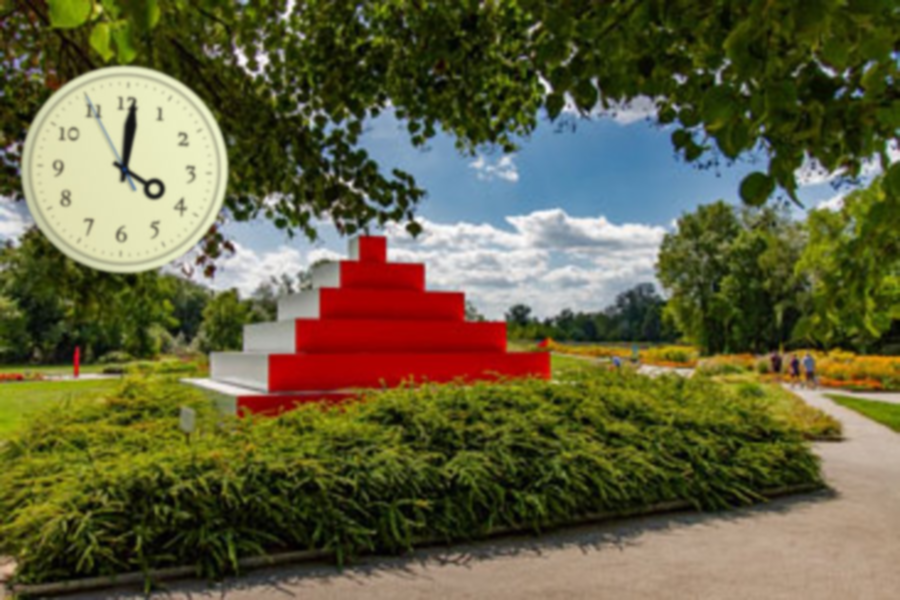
4:00:55
